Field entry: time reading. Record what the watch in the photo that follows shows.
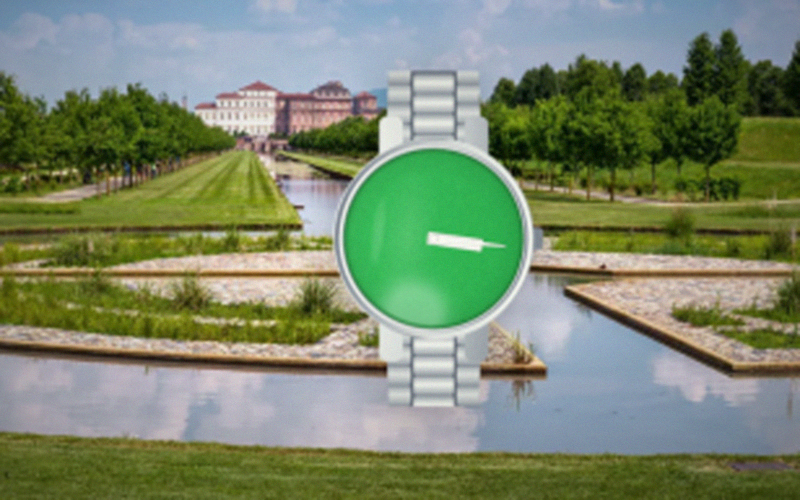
3:16
